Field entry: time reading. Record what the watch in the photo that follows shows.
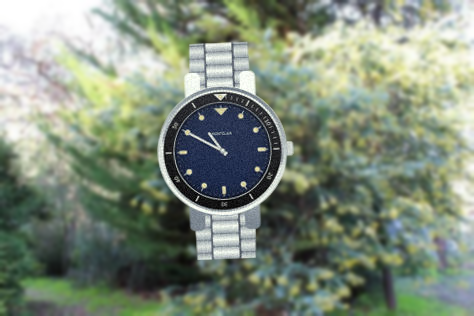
10:50
